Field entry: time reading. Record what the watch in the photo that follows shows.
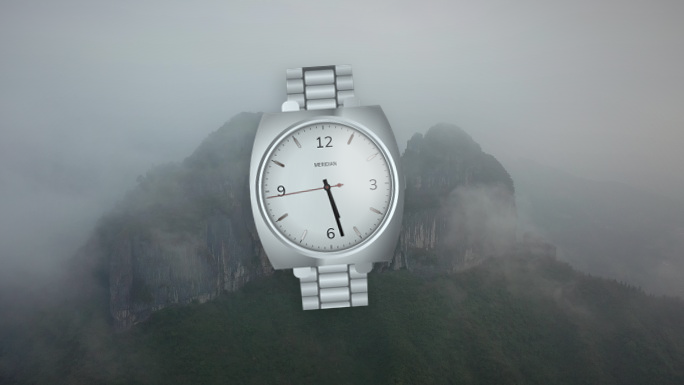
5:27:44
